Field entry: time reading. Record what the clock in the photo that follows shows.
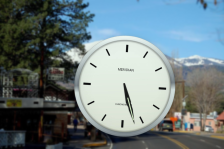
5:27
